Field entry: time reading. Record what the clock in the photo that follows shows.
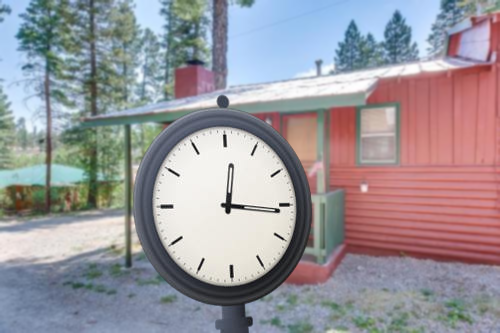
12:16
